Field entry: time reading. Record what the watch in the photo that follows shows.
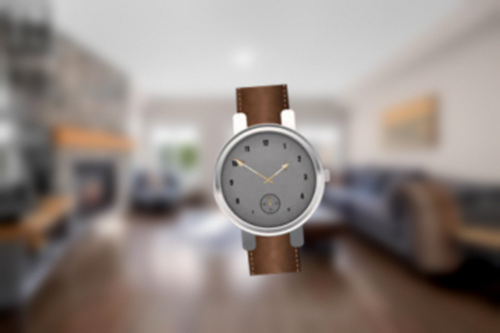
1:51
